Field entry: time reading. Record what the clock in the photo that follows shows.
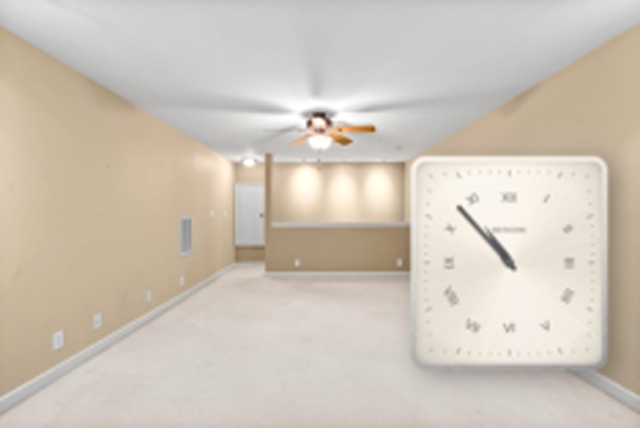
10:53
